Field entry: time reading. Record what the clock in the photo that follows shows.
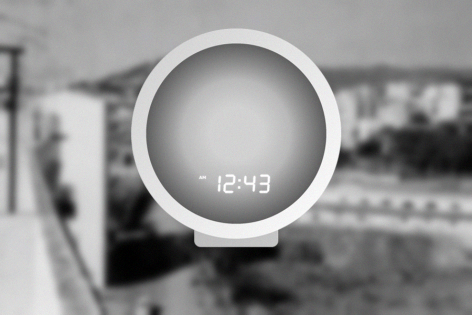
12:43
